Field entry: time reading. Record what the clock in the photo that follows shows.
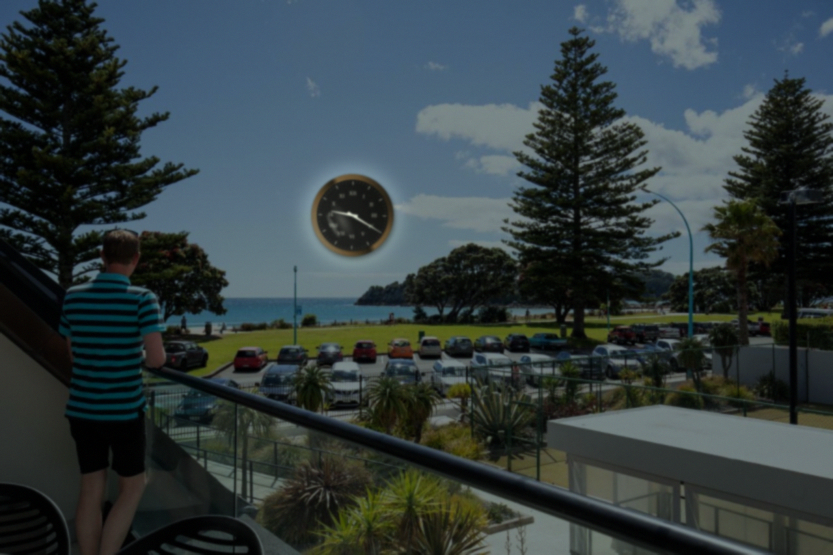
9:20
